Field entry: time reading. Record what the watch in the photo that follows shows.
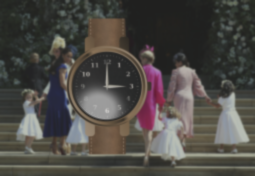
3:00
